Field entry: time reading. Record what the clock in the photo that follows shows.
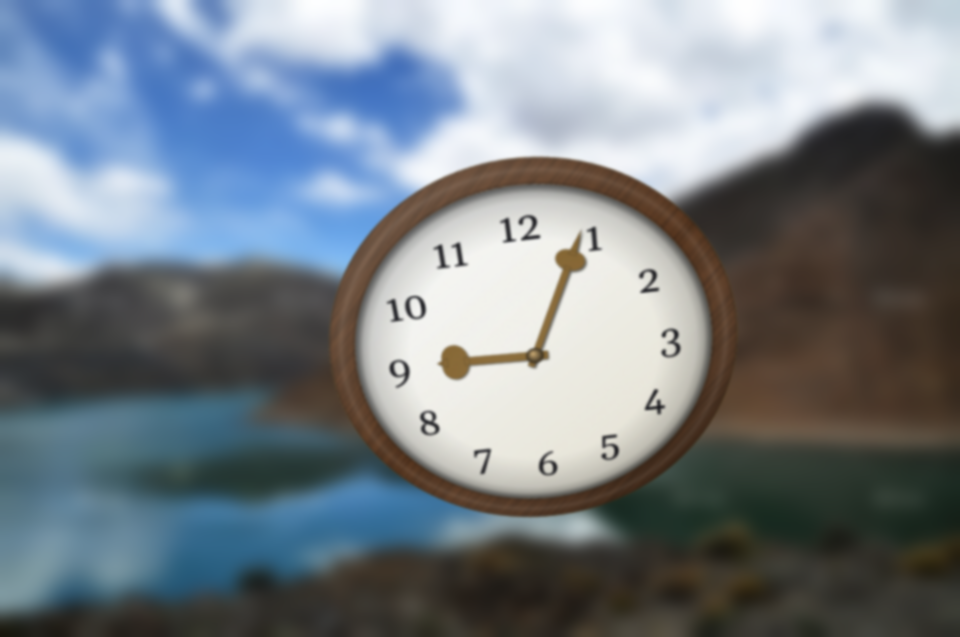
9:04
